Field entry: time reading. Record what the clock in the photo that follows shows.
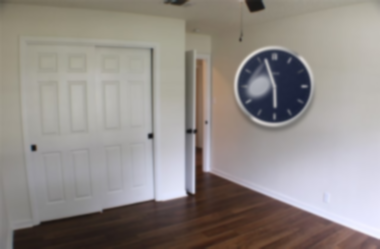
5:57
